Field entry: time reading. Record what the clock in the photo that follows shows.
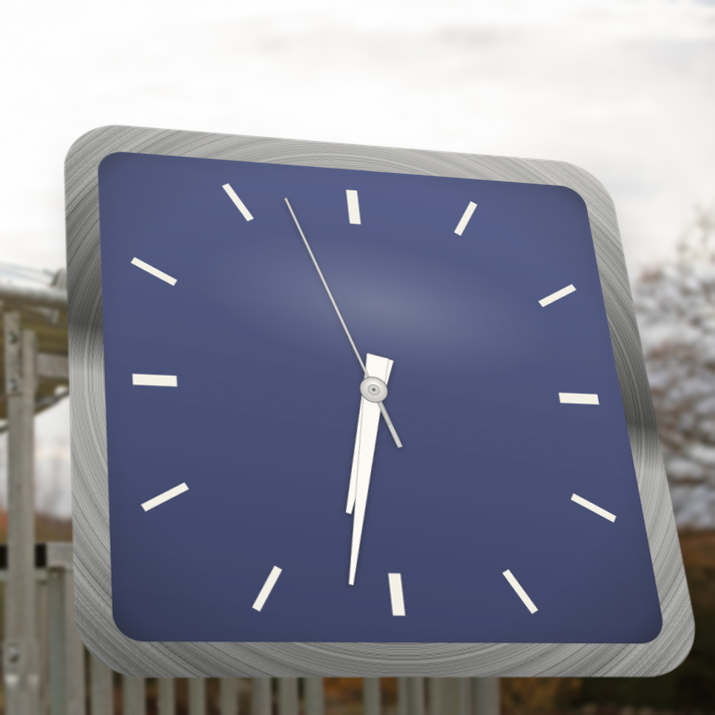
6:31:57
